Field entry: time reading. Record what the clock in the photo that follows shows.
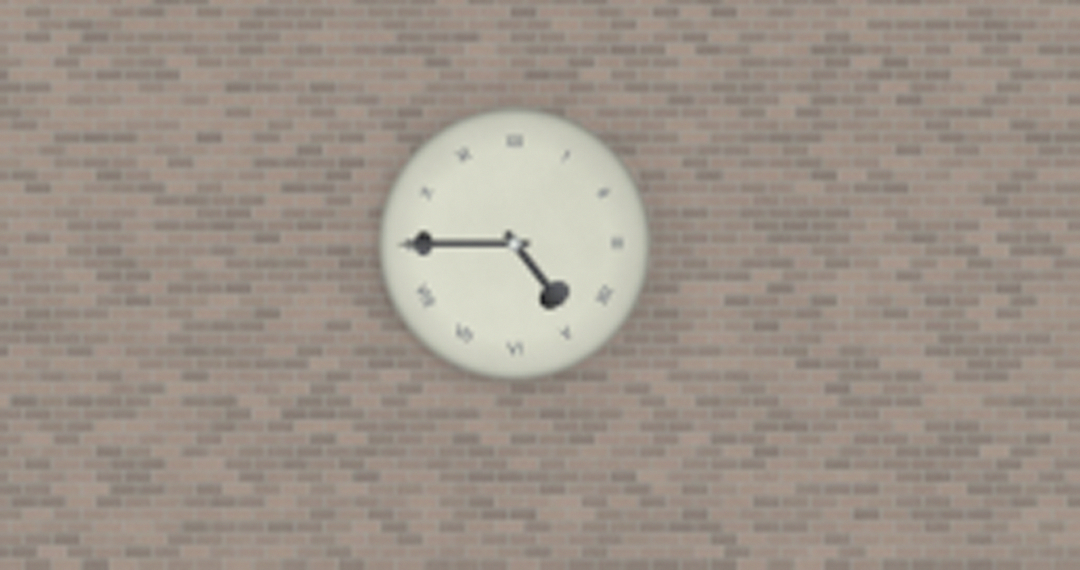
4:45
